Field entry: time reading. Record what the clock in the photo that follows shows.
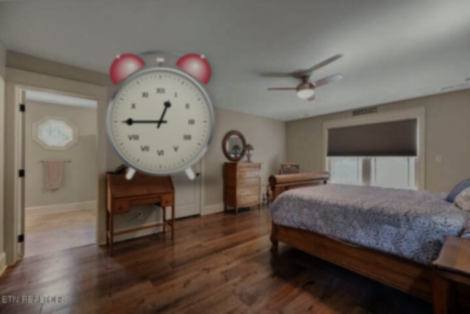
12:45
